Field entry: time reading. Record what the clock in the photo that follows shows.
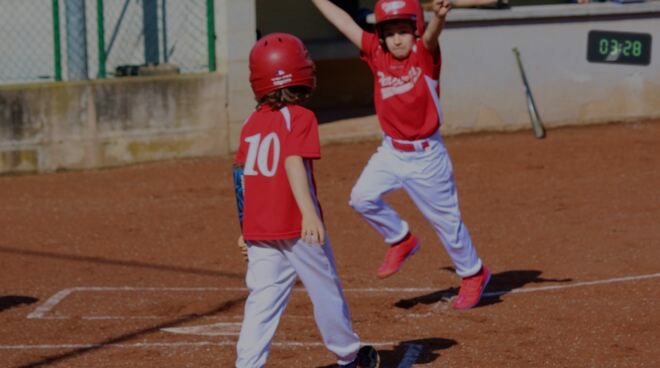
3:28
